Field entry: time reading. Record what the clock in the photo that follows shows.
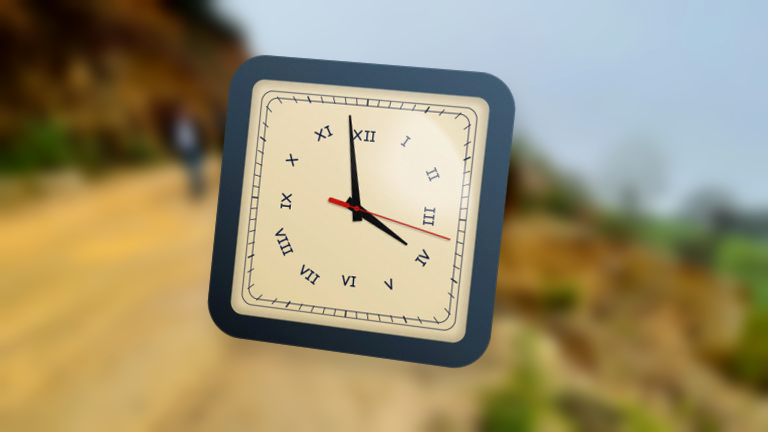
3:58:17
